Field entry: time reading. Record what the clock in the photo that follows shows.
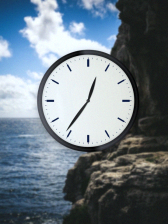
12:36
